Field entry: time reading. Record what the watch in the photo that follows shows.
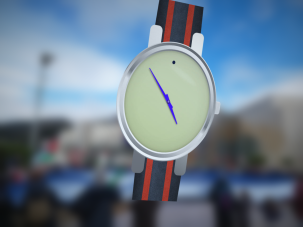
4:53
